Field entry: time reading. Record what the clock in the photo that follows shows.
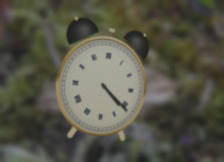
4:21
